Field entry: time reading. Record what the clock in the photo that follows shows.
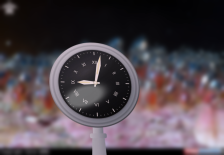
9:02
